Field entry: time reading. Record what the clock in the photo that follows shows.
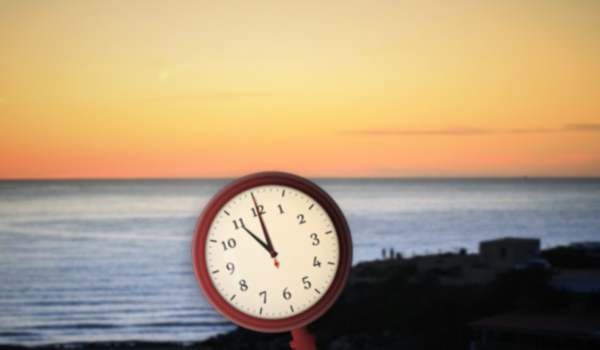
11:00:00
